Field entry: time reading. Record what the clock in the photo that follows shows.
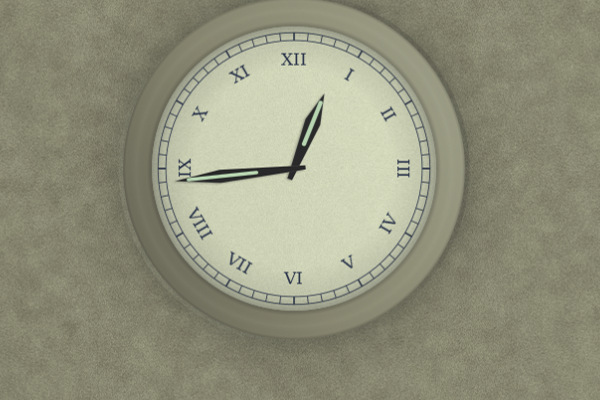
12:44
